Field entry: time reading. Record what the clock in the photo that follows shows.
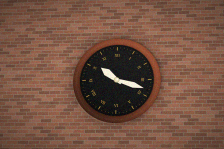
10:18
